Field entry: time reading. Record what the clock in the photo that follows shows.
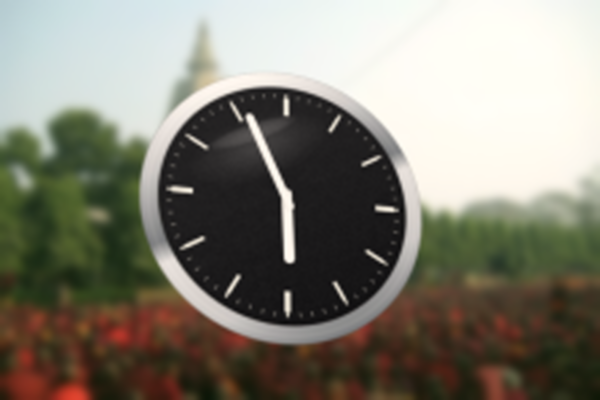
5:56
